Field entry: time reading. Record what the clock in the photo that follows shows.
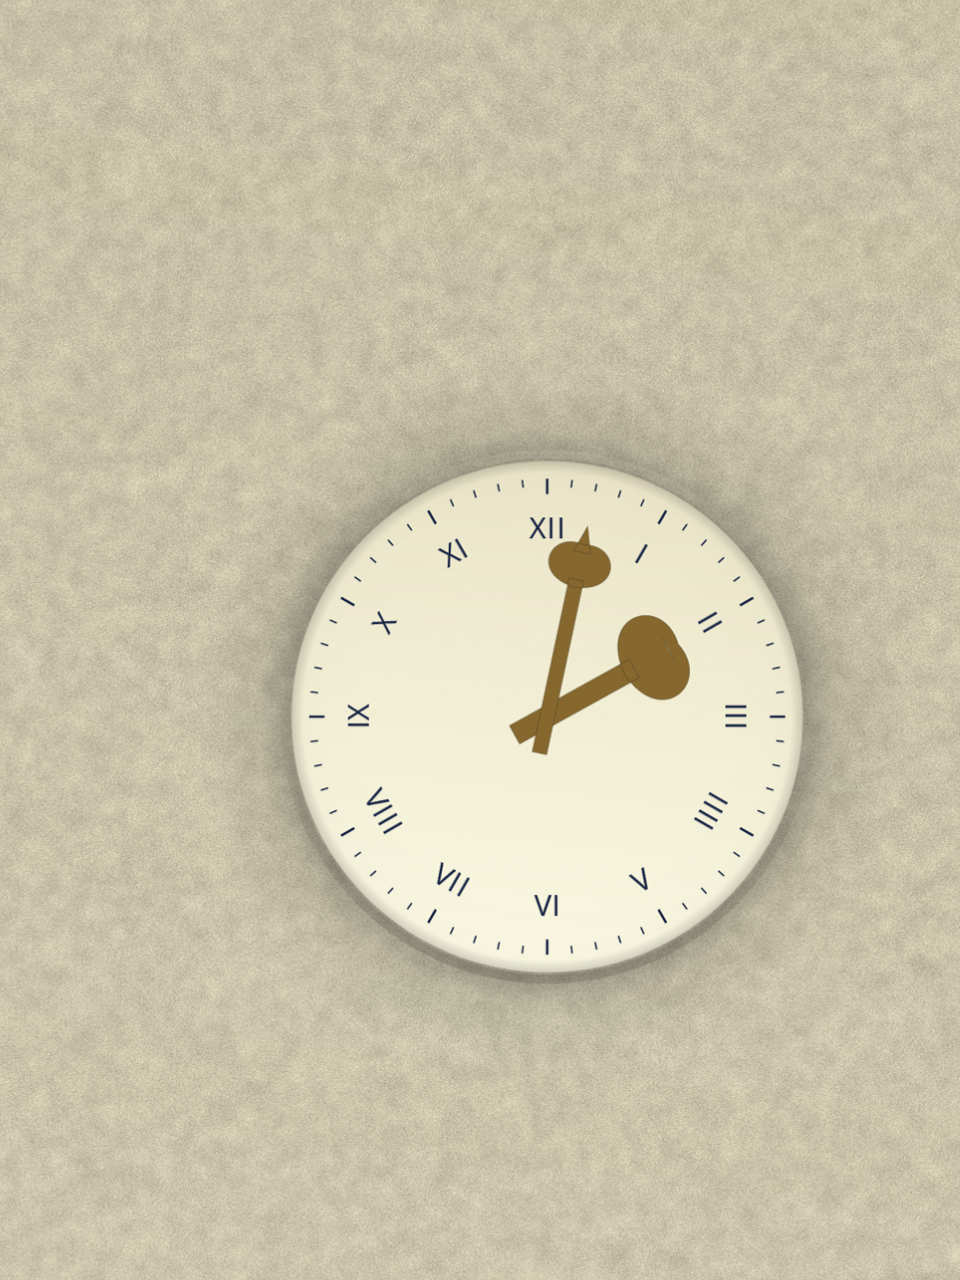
2:02
